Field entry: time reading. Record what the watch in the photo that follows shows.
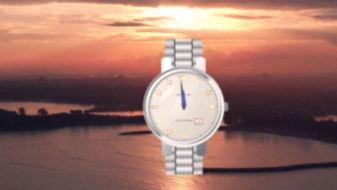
11:59
